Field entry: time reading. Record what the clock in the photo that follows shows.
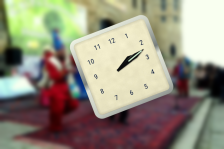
2:12
